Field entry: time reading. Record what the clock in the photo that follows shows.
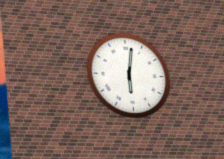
6:02
